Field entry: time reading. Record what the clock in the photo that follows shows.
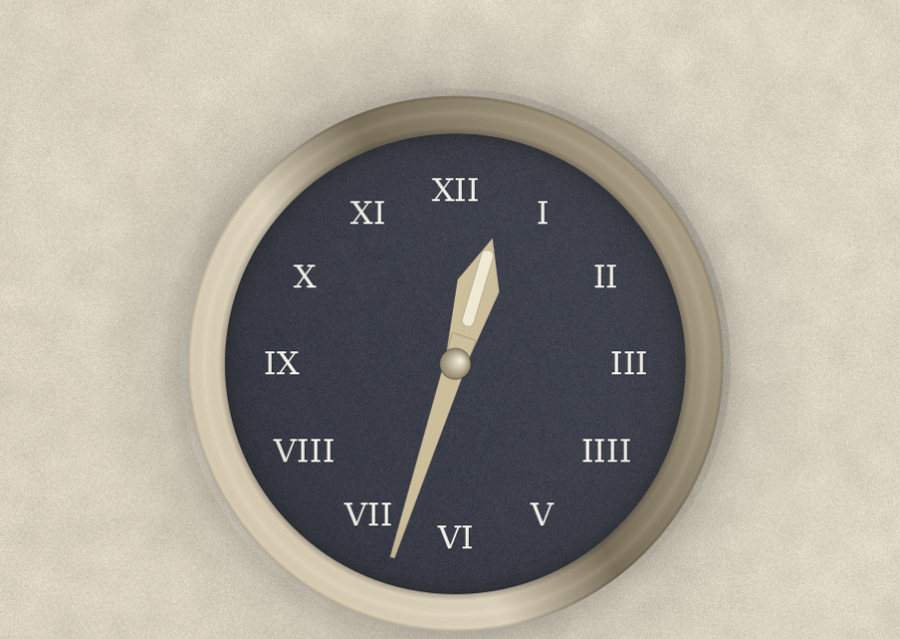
12:33
